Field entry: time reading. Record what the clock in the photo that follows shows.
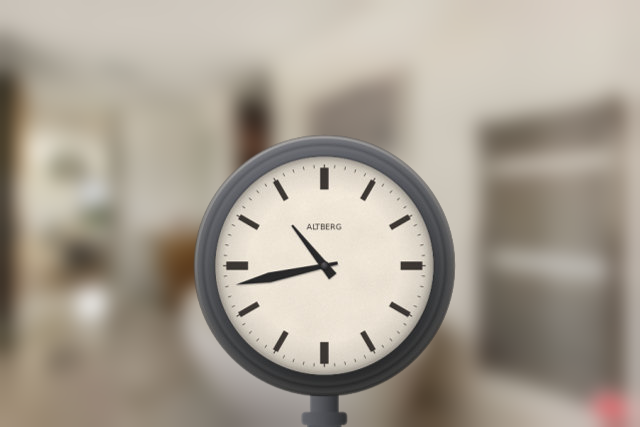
10:43
